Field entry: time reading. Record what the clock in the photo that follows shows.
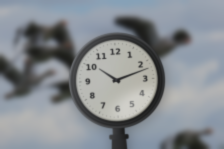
10:12
